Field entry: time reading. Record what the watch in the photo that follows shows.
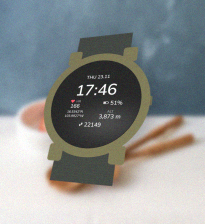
17:46
